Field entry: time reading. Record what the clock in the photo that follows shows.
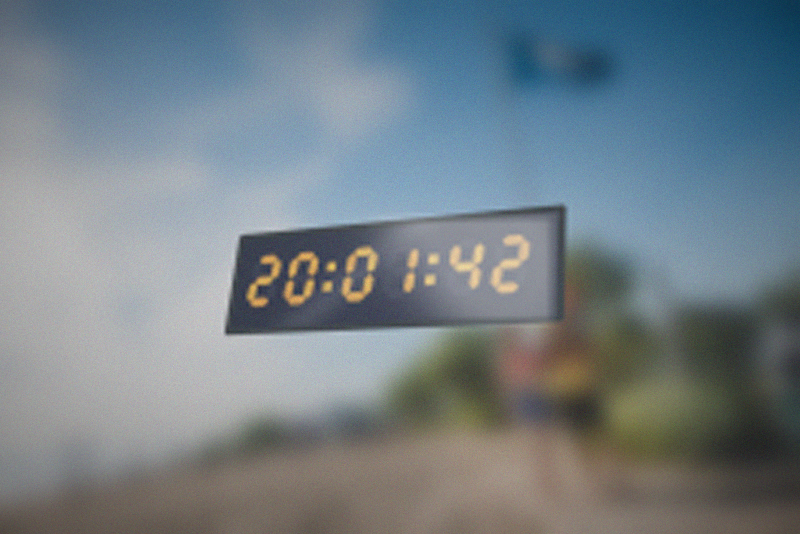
20:01:42
